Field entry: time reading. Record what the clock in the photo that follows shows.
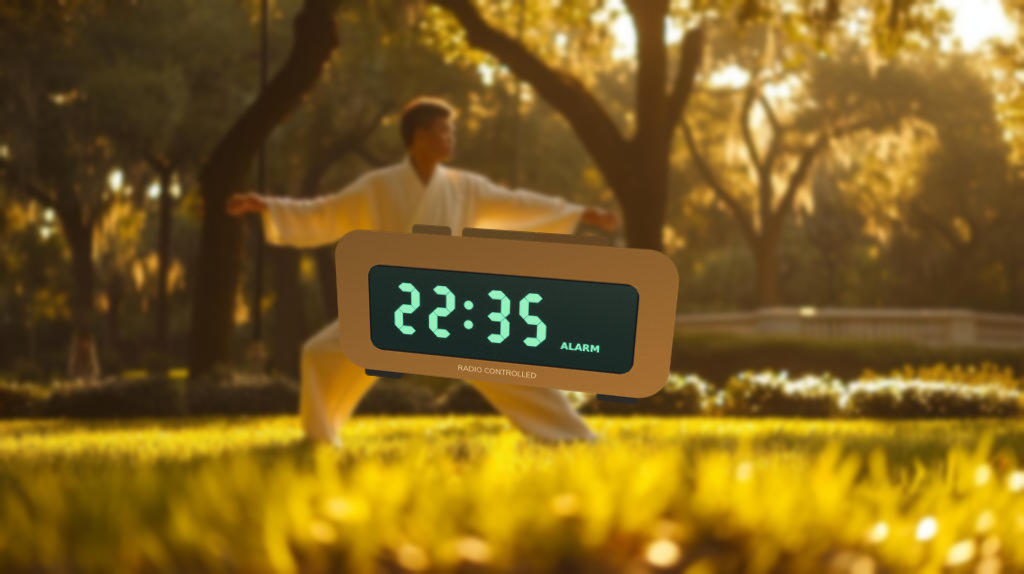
22:35
